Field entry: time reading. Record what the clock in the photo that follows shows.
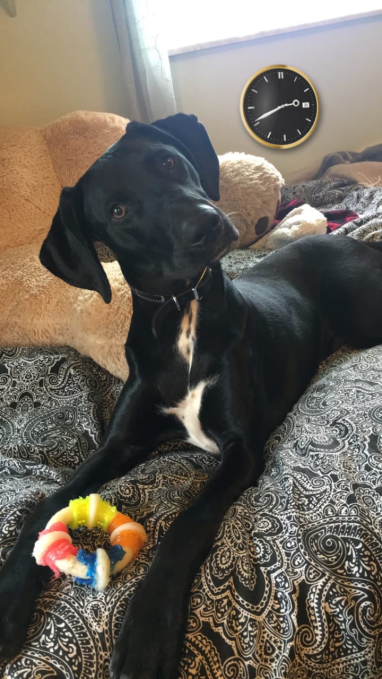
2:41
